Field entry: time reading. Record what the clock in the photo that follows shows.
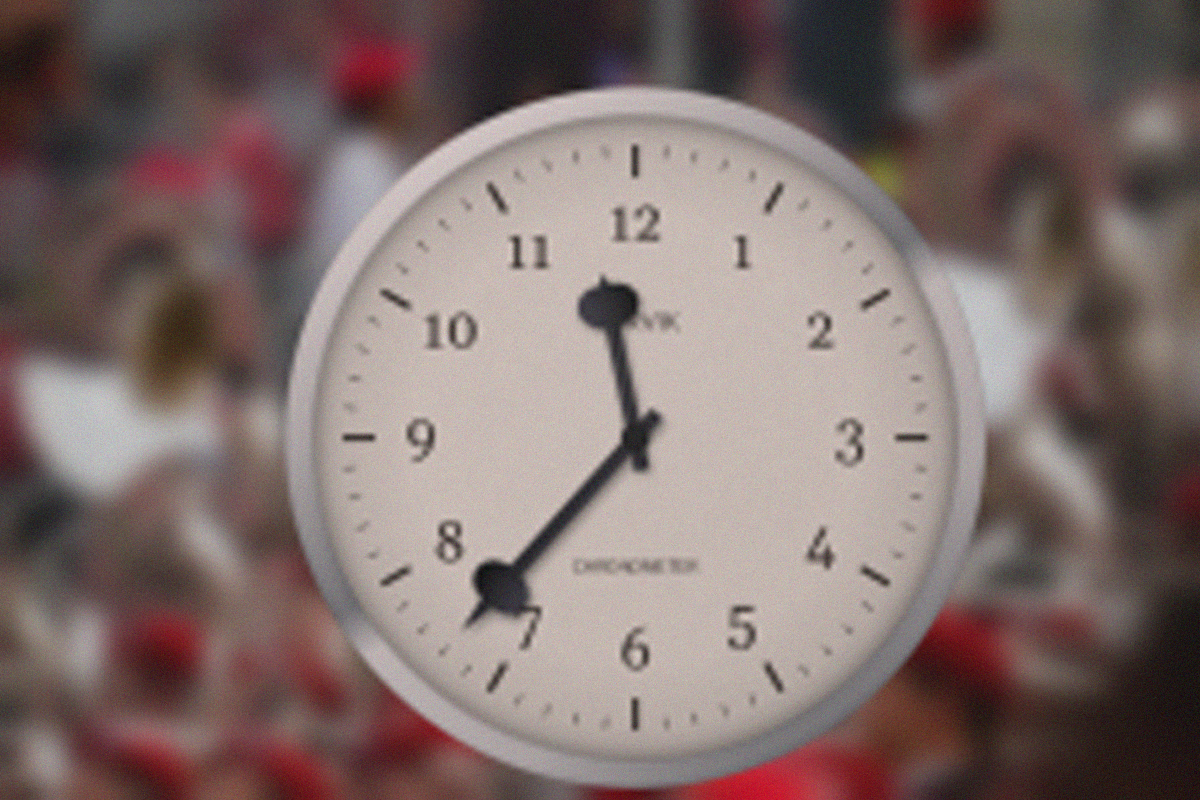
11:37
